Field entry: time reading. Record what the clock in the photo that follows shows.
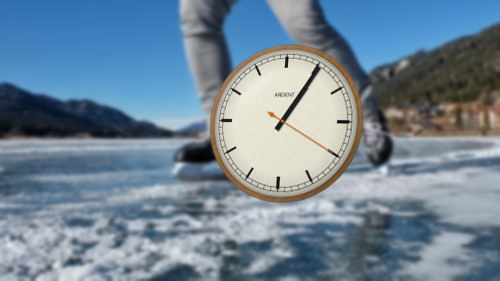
1:05:20
